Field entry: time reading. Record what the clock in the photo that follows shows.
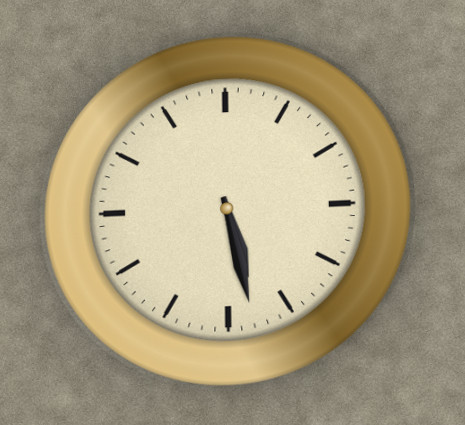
5:28
